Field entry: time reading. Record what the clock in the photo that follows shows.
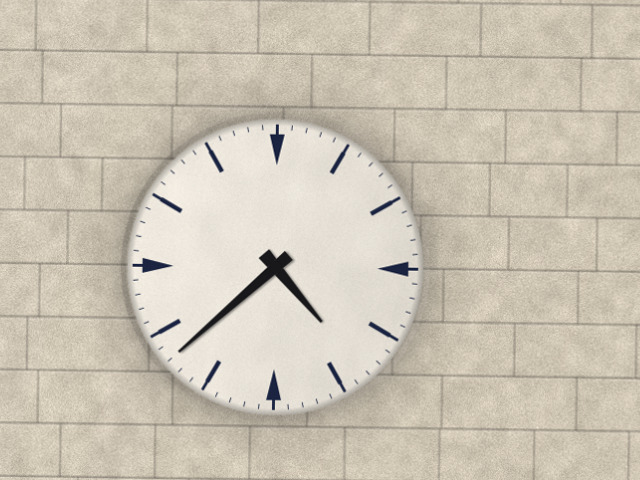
4:38
